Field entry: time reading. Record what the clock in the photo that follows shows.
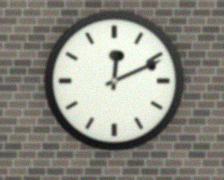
12:11
